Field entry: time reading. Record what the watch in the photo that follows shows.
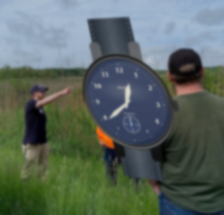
12:39
